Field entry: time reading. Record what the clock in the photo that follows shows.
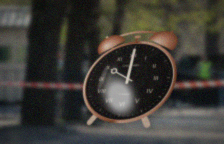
10:00
